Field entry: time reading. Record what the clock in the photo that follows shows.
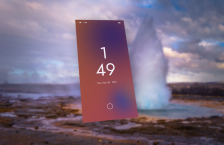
1:49
